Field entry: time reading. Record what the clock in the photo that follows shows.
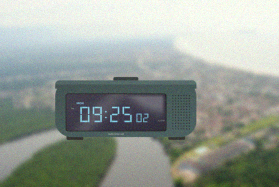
9:25:02
